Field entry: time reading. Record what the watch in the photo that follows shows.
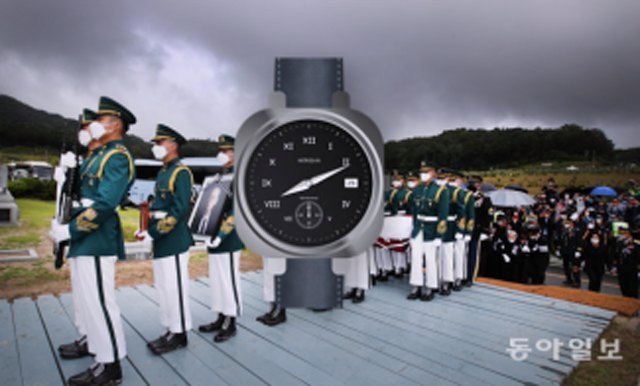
8:11
